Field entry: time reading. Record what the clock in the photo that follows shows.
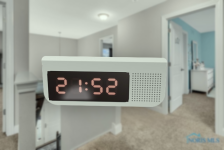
21:52
